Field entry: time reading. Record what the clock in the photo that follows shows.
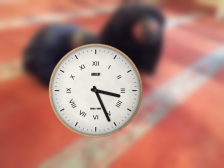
3:26
